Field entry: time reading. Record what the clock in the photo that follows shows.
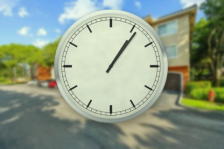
1:06
